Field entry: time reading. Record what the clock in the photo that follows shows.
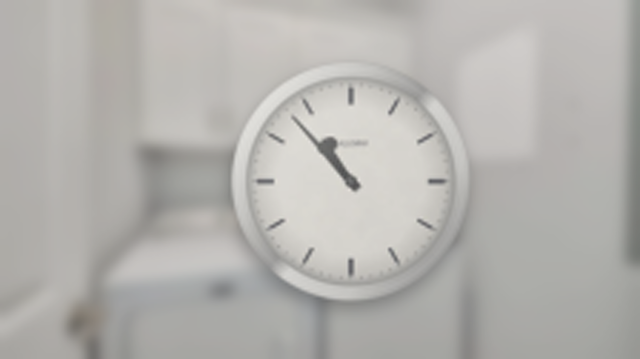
10:53
